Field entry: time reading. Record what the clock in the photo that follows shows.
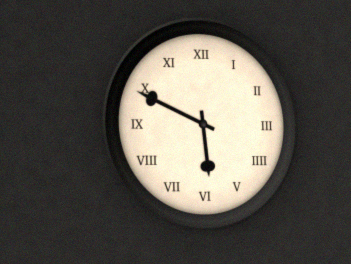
5:49
